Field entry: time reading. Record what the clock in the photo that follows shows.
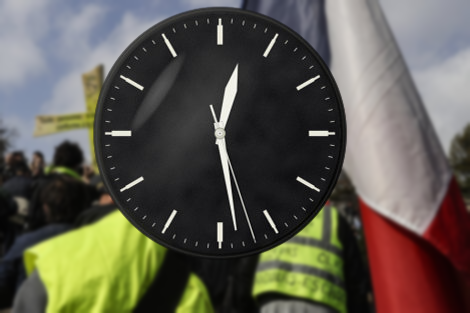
12:28:27
